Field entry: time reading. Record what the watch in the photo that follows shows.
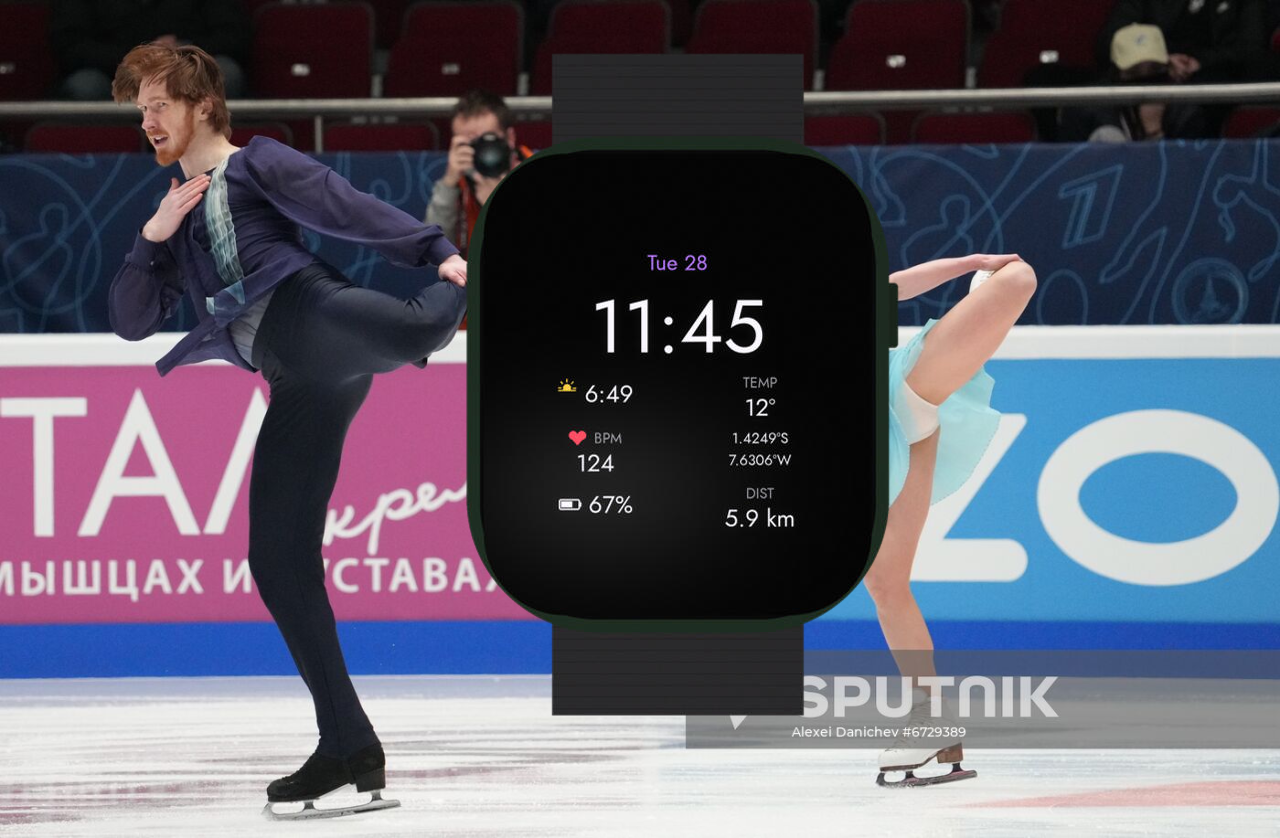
11:45
